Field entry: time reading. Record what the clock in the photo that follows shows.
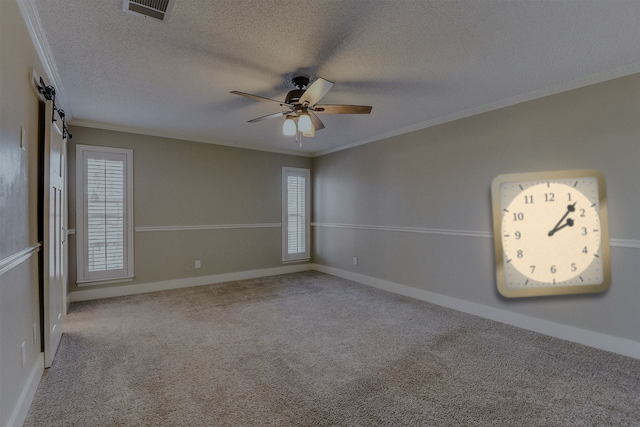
2:07
